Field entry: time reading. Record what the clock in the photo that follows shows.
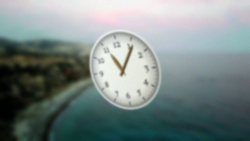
11:06
